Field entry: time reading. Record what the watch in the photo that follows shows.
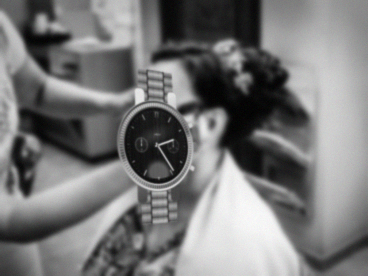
2:24
